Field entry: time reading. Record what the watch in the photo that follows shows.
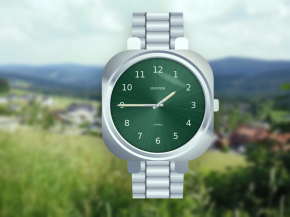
1:45
